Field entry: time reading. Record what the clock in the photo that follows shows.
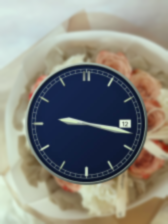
9:17
